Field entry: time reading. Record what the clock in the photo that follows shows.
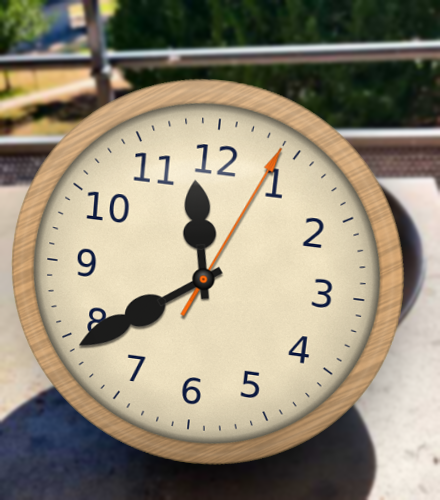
11:39:04
